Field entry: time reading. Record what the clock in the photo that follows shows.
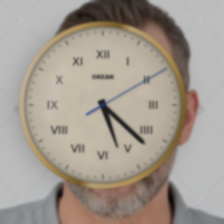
5:22:10
